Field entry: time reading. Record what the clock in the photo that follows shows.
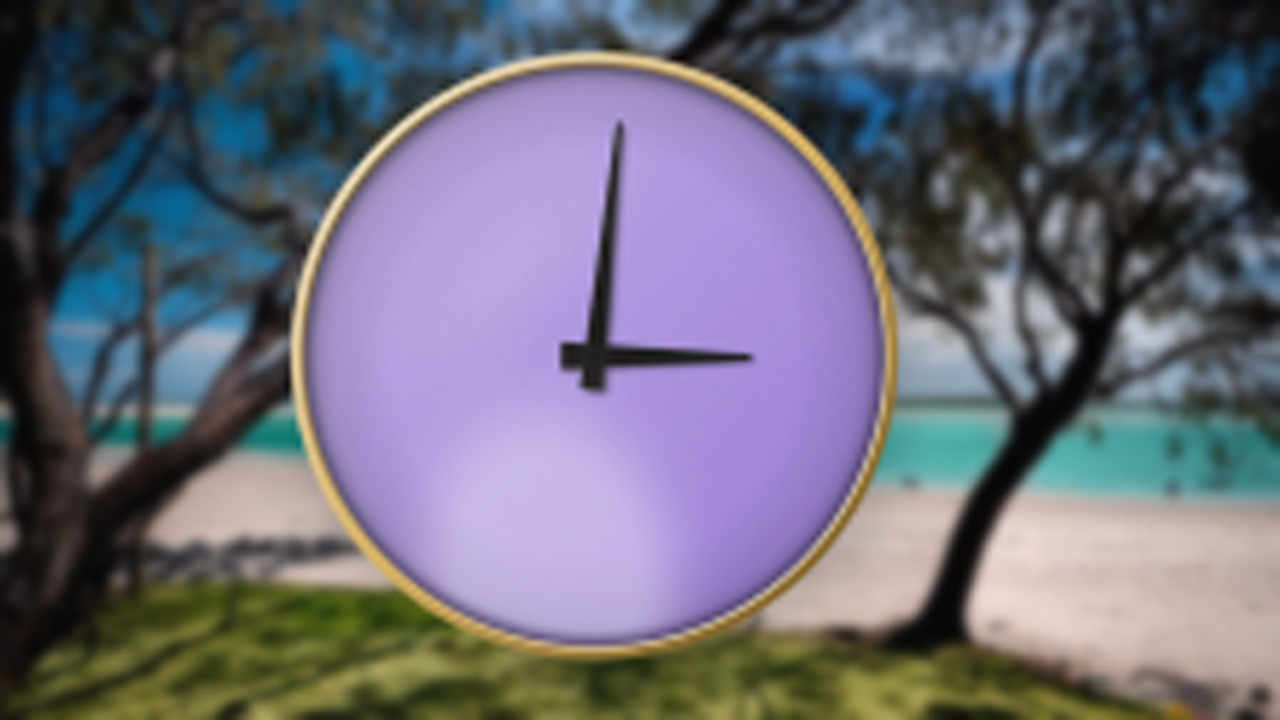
3:01
